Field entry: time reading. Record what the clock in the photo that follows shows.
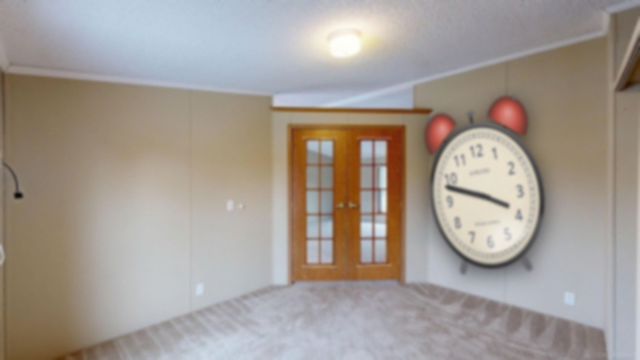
3:48
